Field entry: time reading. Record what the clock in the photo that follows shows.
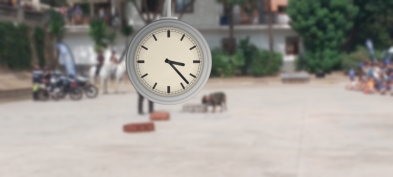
3:23
